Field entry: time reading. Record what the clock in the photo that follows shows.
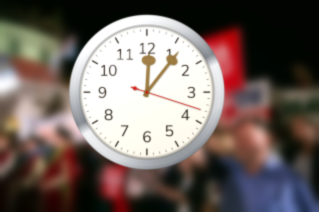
12:06:18
